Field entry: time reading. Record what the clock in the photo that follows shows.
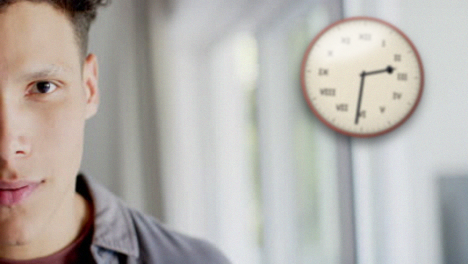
2:31
